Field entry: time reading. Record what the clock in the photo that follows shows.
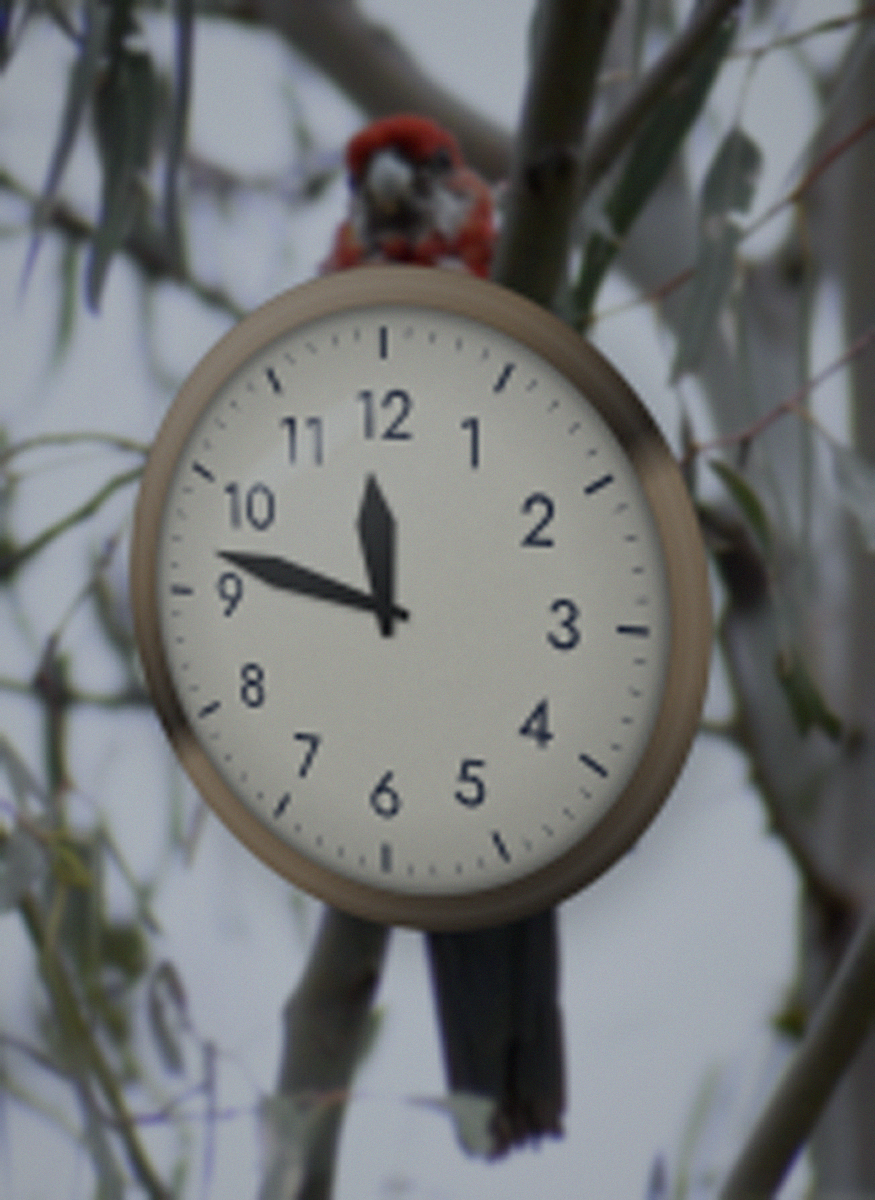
11:47
